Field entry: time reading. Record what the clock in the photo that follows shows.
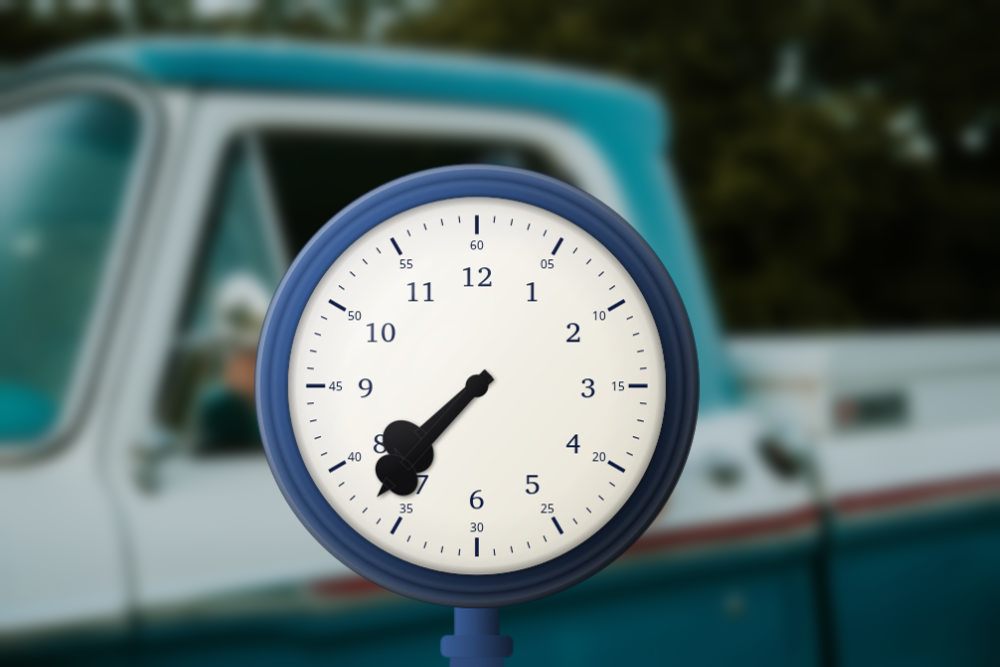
7:37
